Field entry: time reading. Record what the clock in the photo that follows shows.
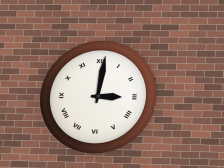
3:01
